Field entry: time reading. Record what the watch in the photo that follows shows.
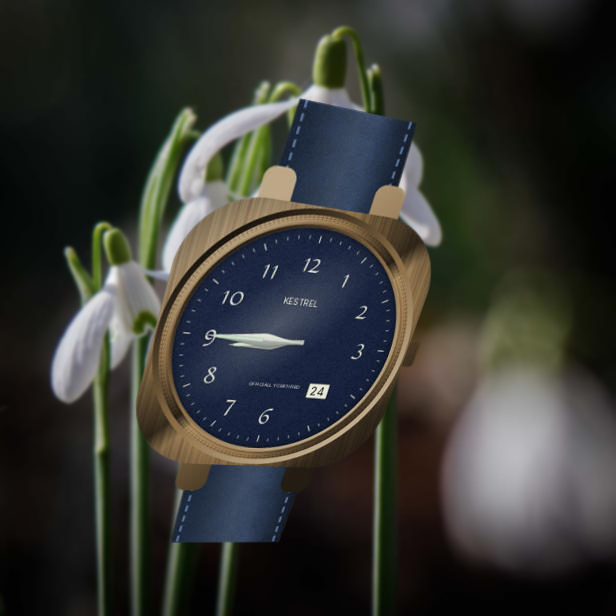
8:45
